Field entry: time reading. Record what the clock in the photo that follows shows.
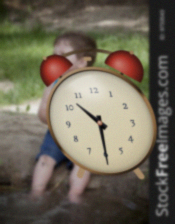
10:30
